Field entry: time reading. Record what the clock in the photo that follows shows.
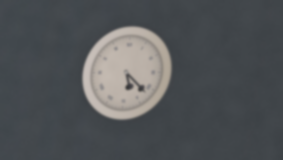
5:22
